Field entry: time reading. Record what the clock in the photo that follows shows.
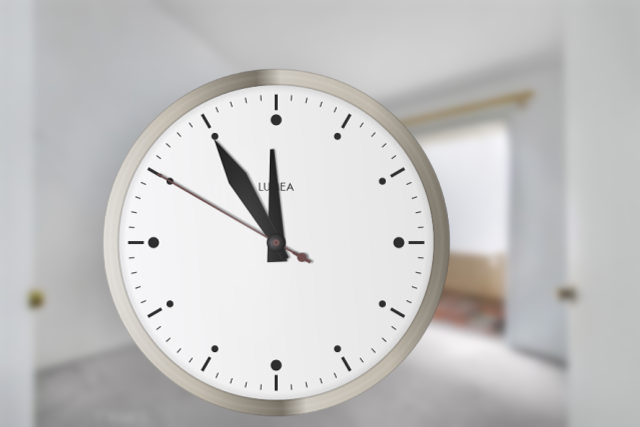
11:54:50
